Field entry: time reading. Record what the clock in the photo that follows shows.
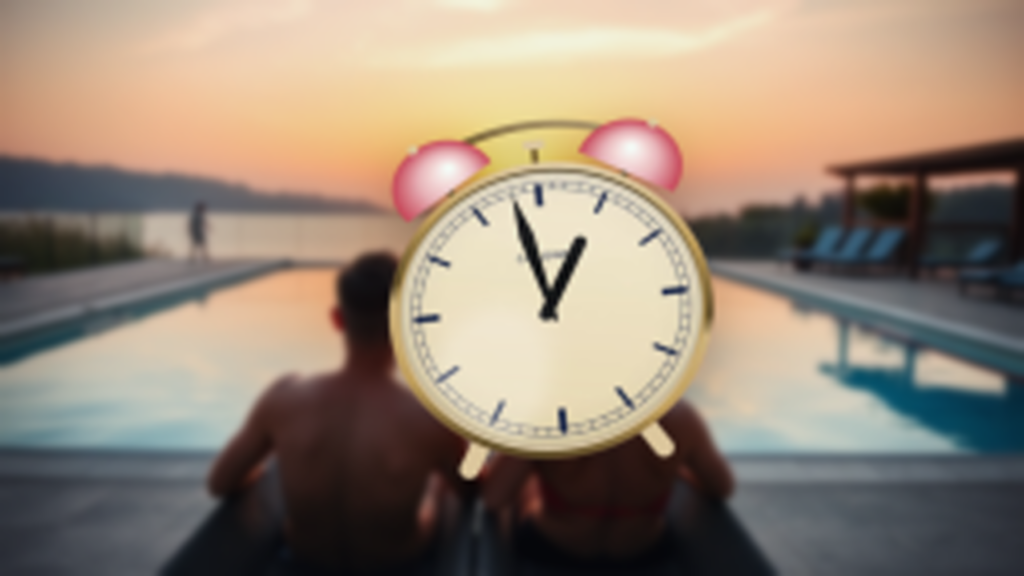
12:58
